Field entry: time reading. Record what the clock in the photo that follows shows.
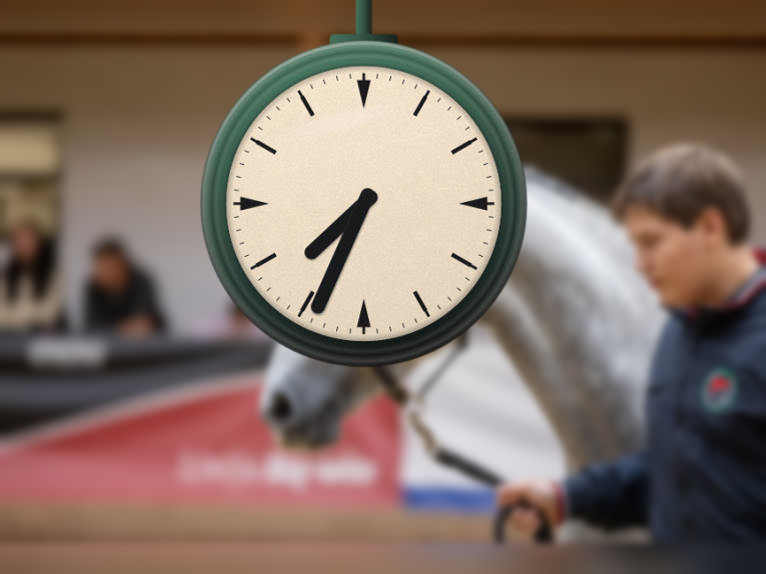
7:34
